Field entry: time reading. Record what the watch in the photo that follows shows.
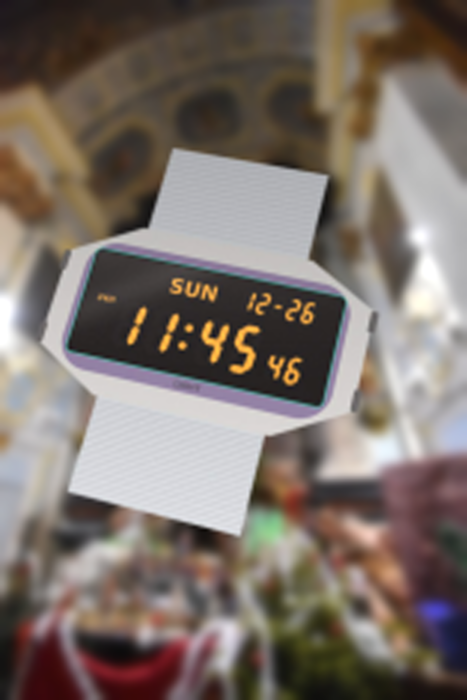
11:45:46
